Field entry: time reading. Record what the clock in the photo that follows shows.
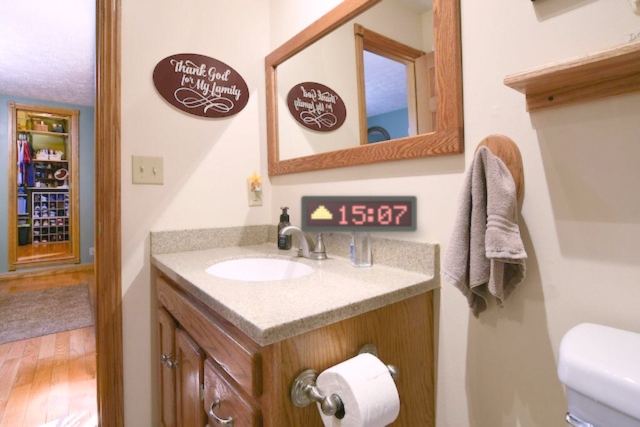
15:07
